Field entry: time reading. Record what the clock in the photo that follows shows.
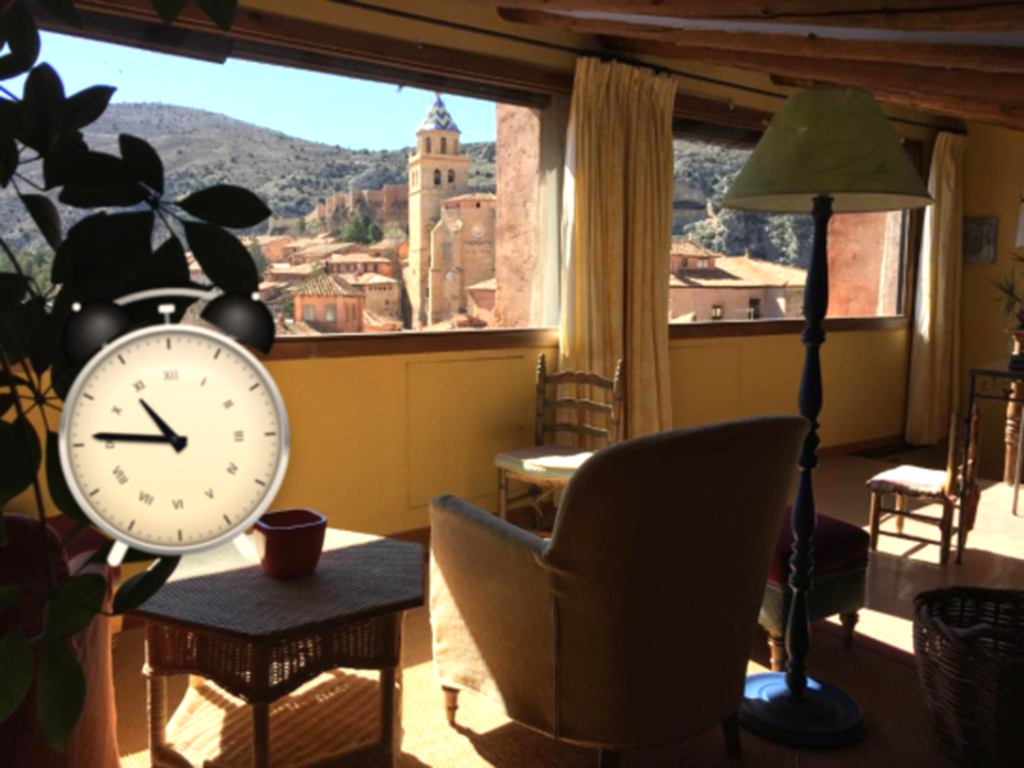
10:46
